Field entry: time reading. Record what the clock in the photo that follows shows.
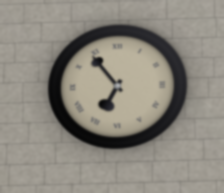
6:54
